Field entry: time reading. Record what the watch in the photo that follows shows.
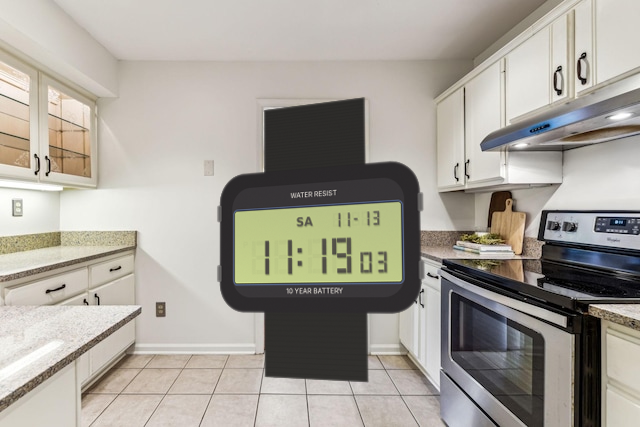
11:19:03
